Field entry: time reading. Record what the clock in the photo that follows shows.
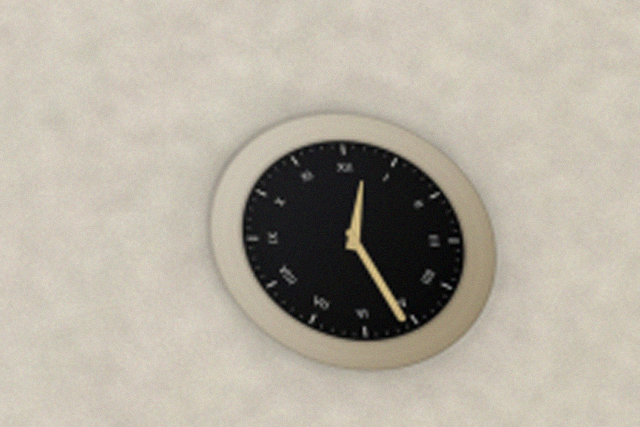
12:26
